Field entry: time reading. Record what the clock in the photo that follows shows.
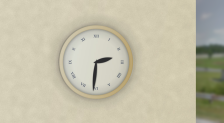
2:31
